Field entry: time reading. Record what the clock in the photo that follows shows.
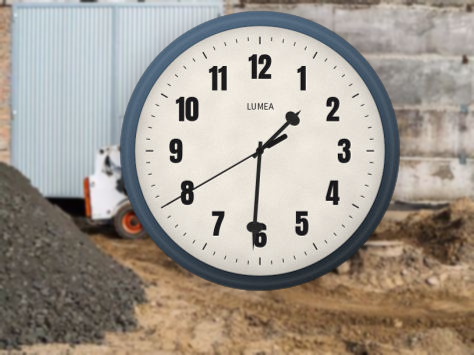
1:30:40
